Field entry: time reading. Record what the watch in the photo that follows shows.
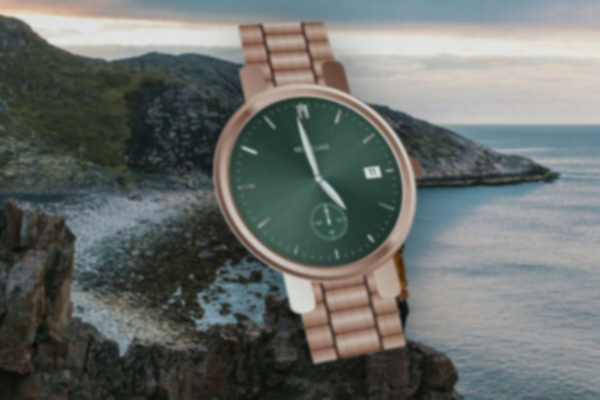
4:59
